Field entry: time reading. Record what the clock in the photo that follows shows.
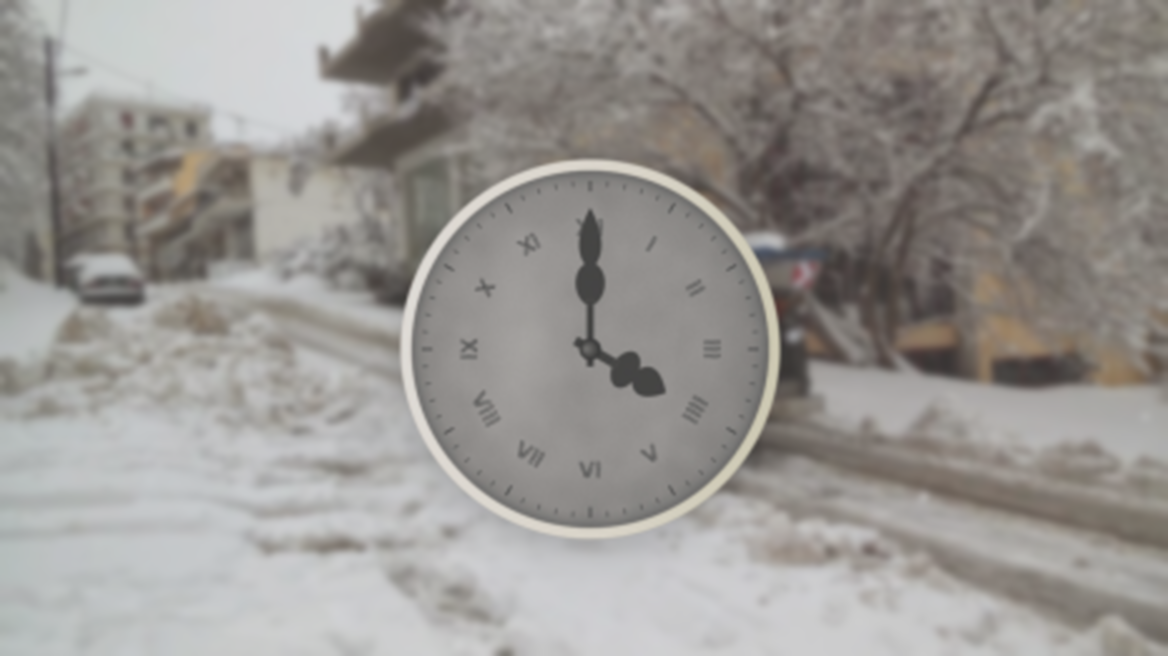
4:00
